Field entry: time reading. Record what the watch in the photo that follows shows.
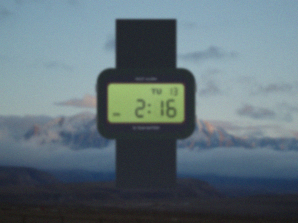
2:16
